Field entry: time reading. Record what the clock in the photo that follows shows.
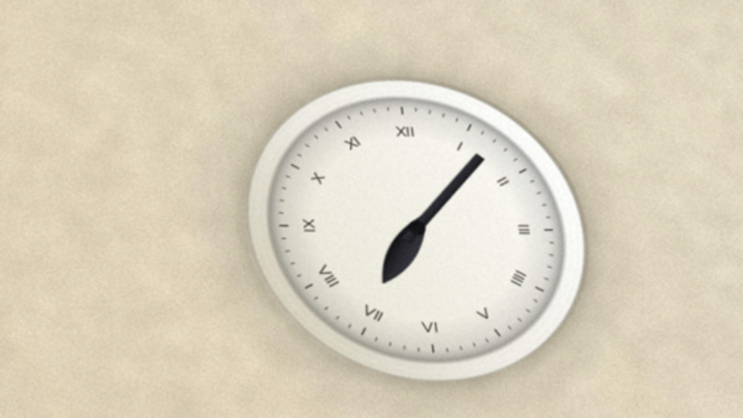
7:07
